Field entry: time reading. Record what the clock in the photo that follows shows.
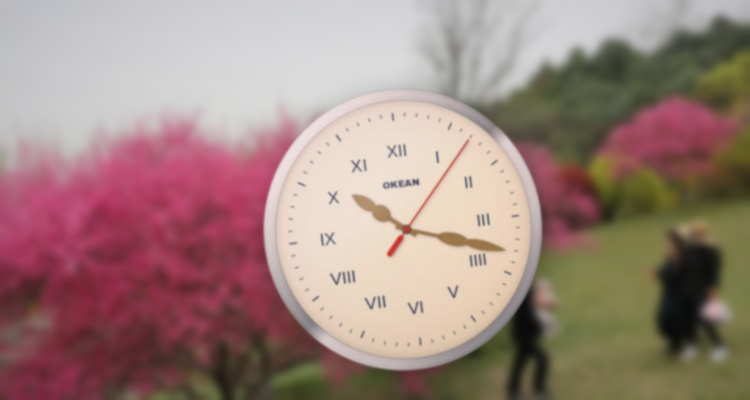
10:18:07
